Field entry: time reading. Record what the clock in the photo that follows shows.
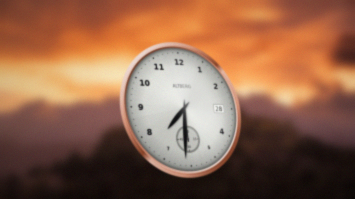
7:31
